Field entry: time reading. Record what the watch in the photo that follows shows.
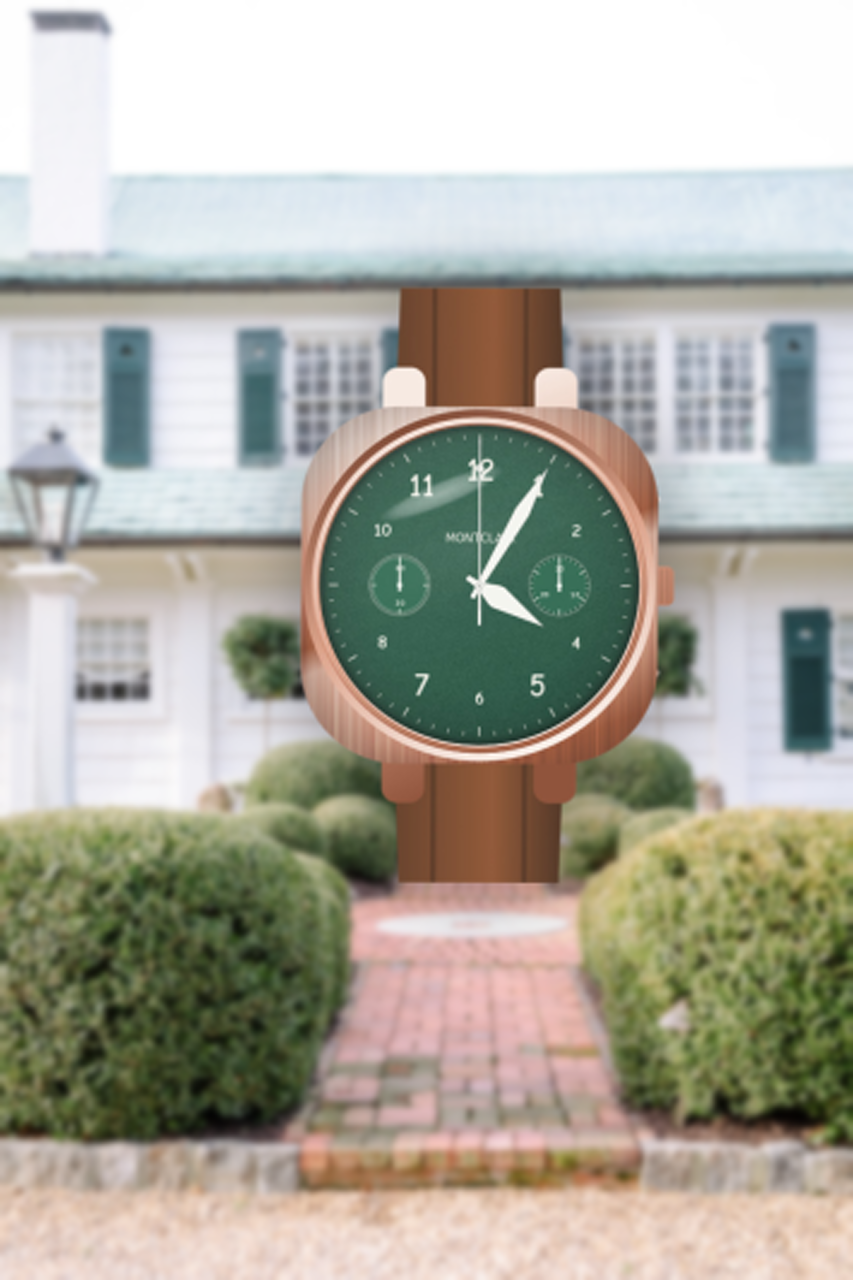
4:05
